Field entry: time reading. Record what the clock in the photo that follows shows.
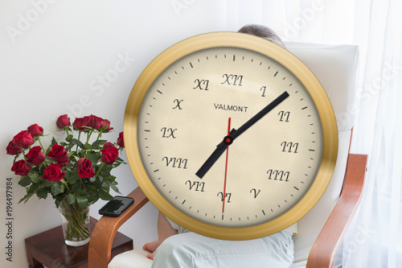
7:07:30
